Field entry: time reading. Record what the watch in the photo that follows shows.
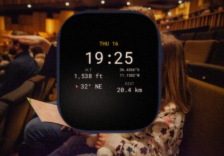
19:25
